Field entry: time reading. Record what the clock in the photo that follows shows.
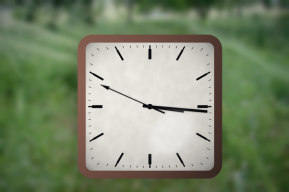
3:15:49
